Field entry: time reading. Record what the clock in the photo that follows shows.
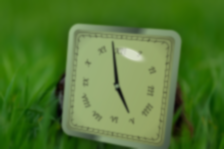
4:58
